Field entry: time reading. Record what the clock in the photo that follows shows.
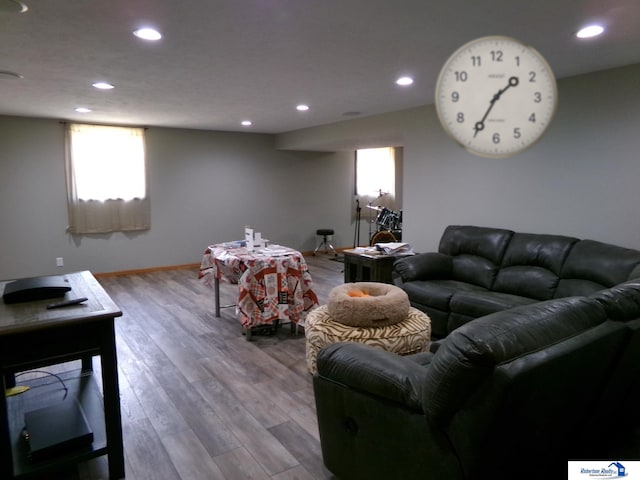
1:35
